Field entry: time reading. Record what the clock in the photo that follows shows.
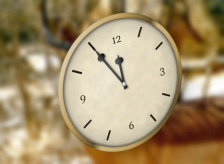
11:55
